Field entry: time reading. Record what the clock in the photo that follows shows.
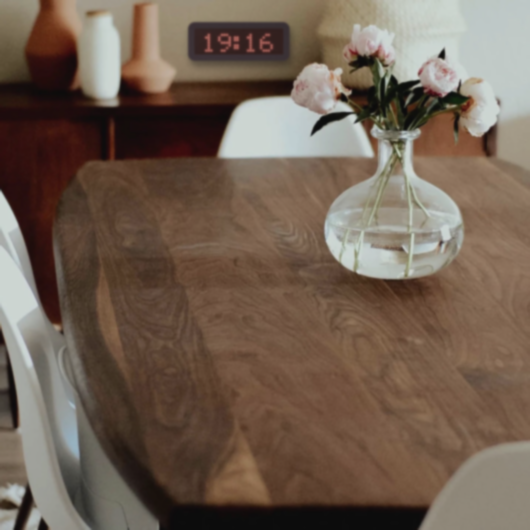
19:16
